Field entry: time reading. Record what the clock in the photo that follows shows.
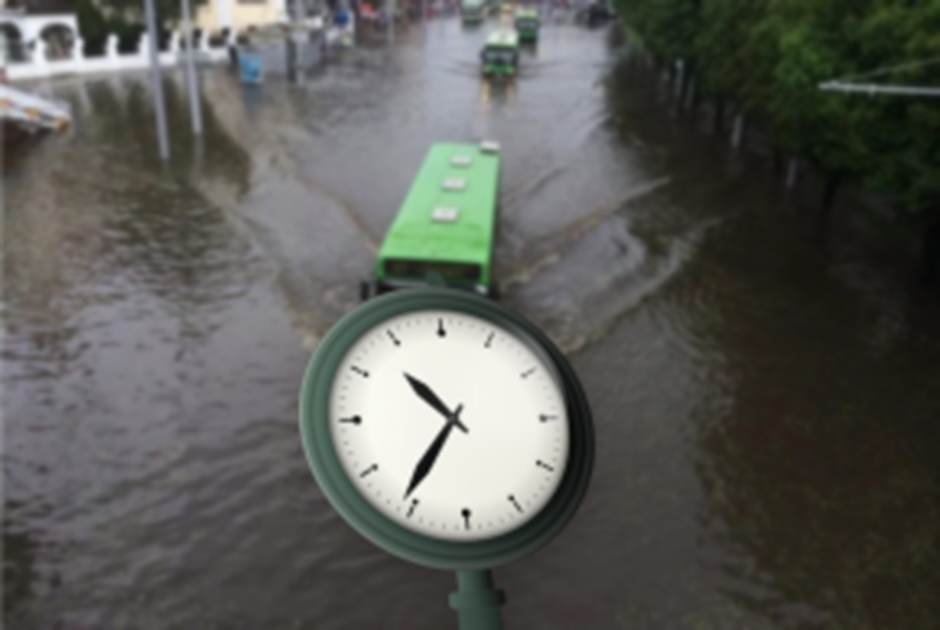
10:36
